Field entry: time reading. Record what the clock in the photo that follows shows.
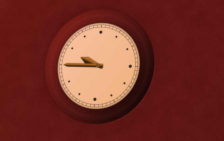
9:45
